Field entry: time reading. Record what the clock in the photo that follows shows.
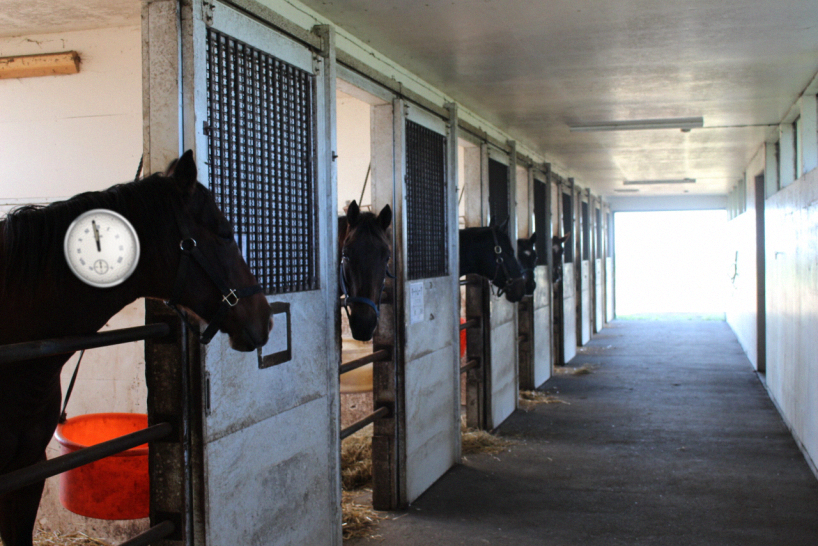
11:59
